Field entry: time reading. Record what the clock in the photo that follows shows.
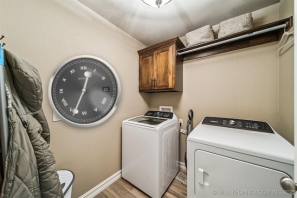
12:34
